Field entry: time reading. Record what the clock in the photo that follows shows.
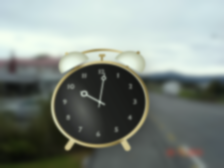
10:01
